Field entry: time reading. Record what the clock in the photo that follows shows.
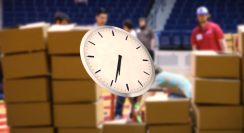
6:34
